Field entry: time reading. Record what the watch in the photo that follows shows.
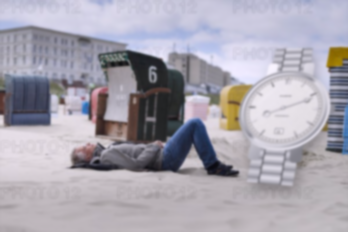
8:11
